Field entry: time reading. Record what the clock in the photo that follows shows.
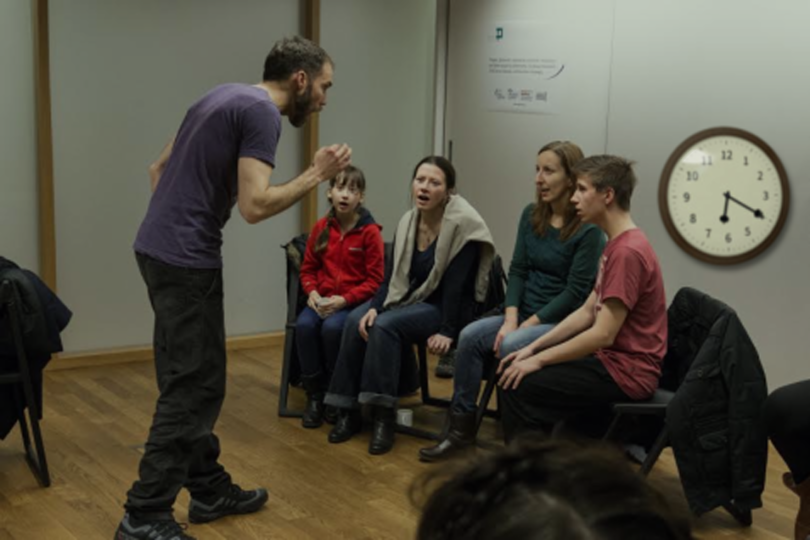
6:20
